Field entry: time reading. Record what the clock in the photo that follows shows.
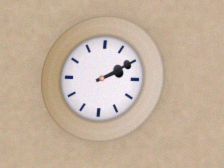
2:10
